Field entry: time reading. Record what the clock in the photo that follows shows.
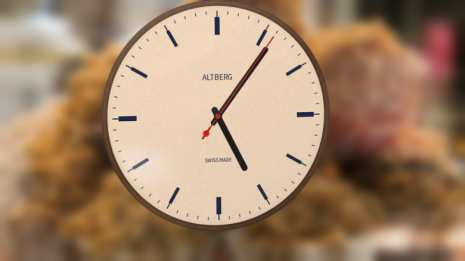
5:06:06
